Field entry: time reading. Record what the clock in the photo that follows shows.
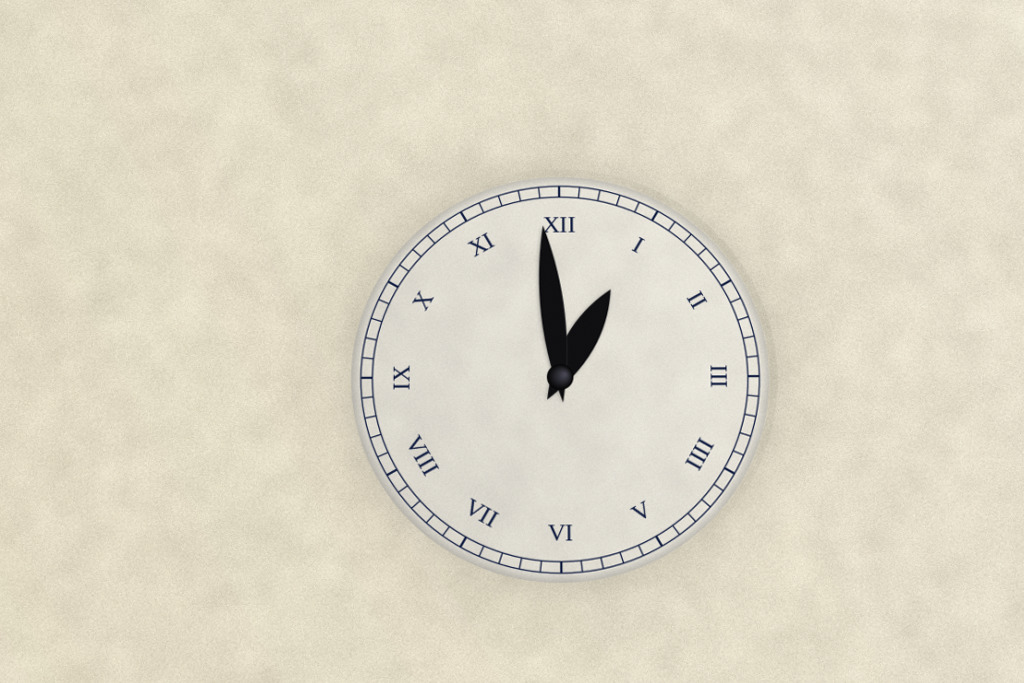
12:59
